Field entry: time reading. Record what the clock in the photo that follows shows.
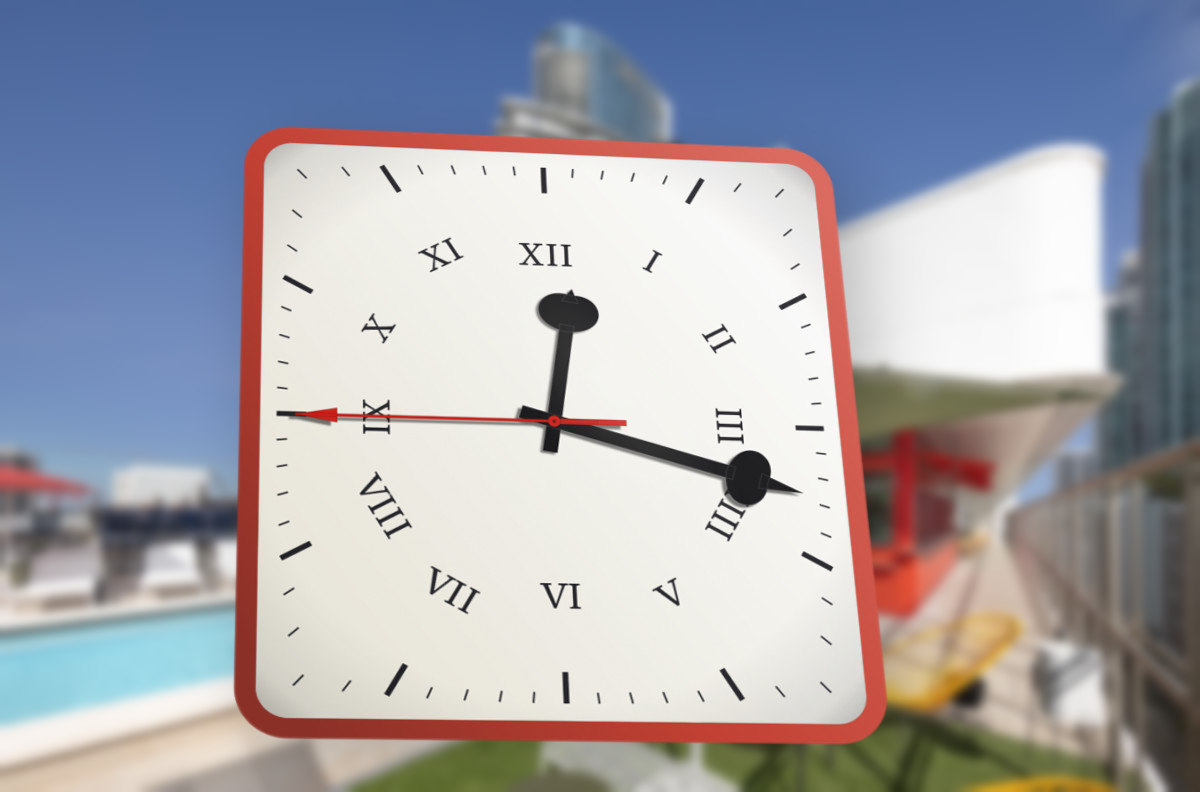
12:17:45
